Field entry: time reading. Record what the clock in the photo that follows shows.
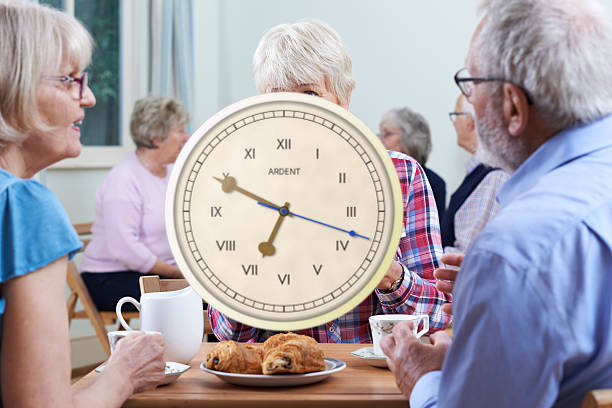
6:49:18
